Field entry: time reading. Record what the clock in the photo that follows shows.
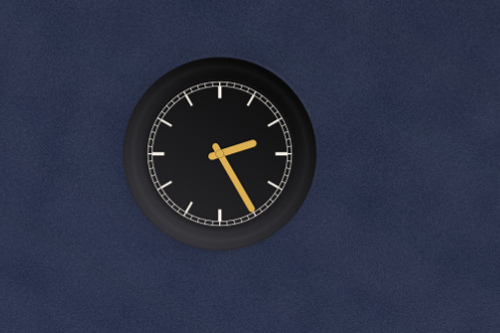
2:25
